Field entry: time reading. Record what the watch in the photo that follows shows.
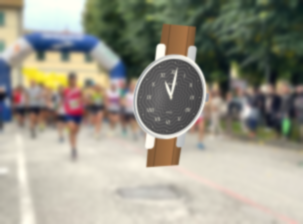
11:01
